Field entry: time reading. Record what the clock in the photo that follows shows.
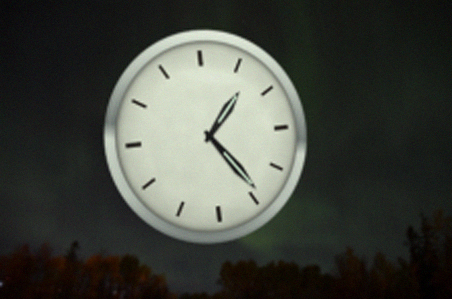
1:24
